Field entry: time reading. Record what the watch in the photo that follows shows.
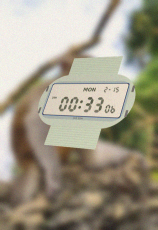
0:33:06
